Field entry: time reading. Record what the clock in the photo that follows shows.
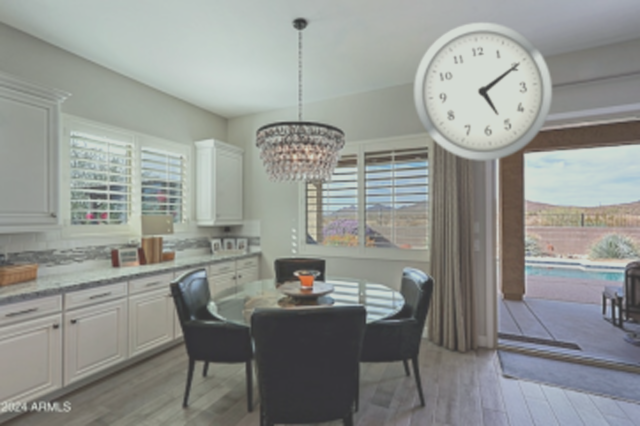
5:10
